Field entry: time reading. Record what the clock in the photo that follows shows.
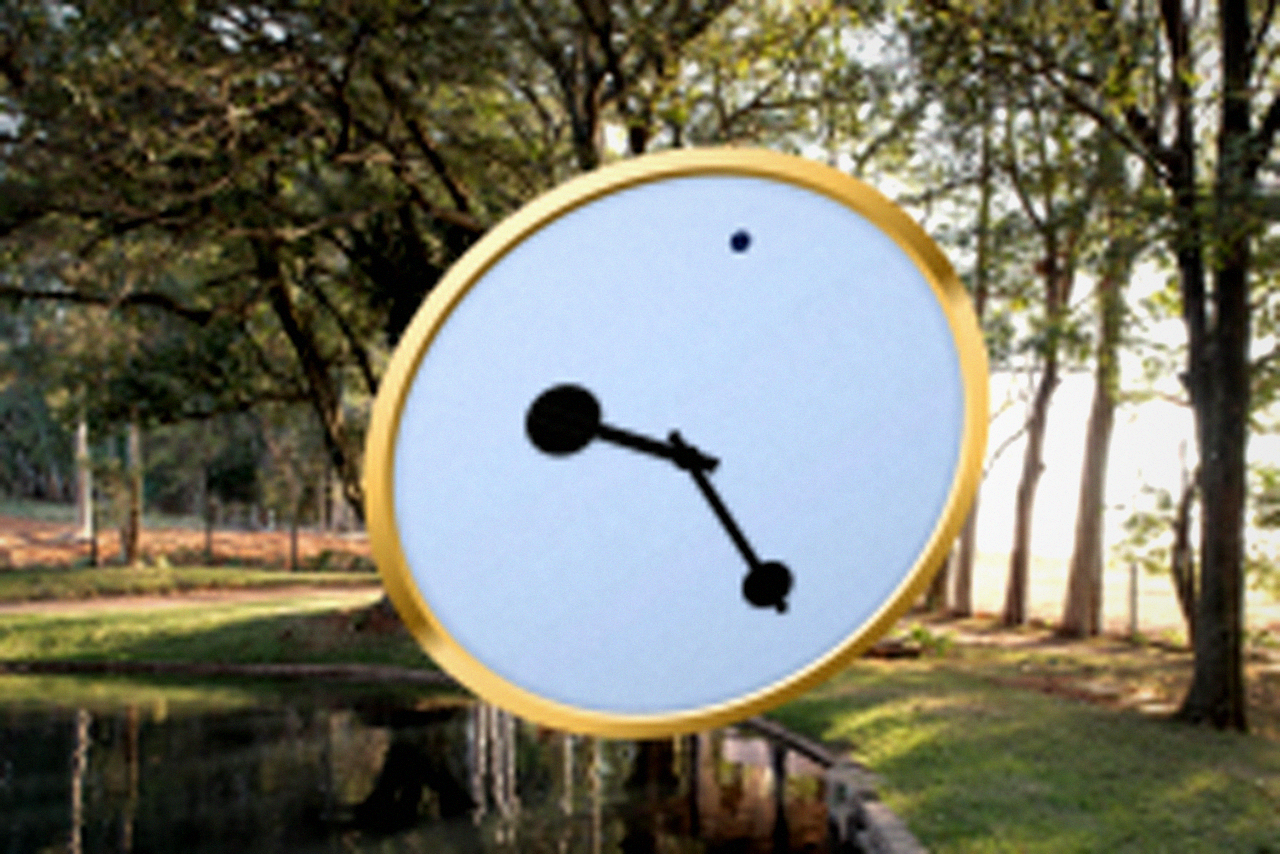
9:23
